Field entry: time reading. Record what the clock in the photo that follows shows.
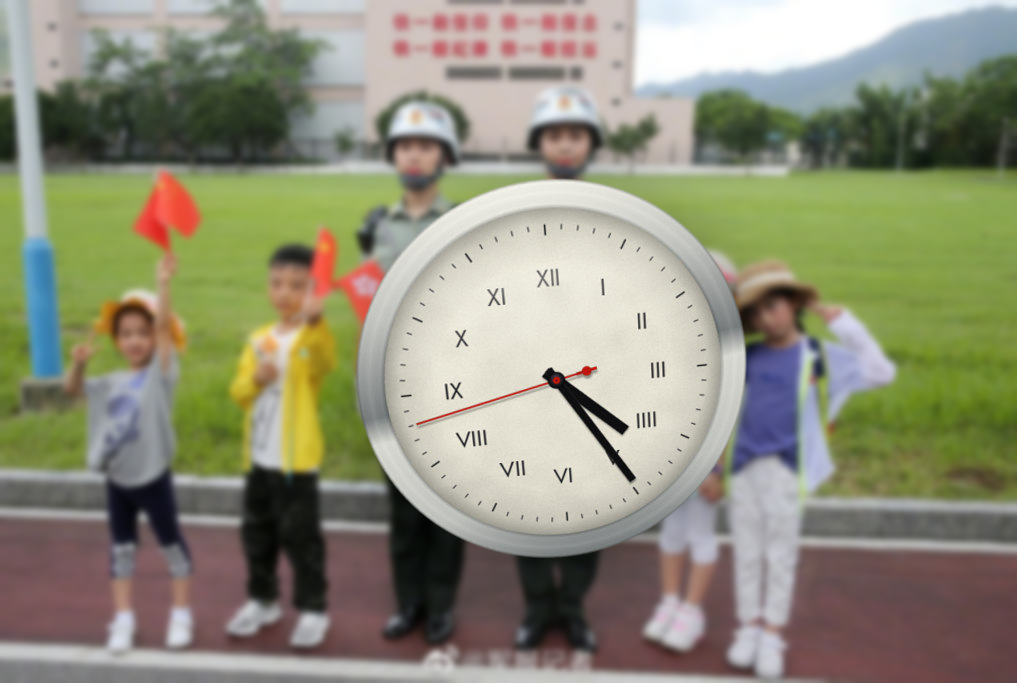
4:24:43
